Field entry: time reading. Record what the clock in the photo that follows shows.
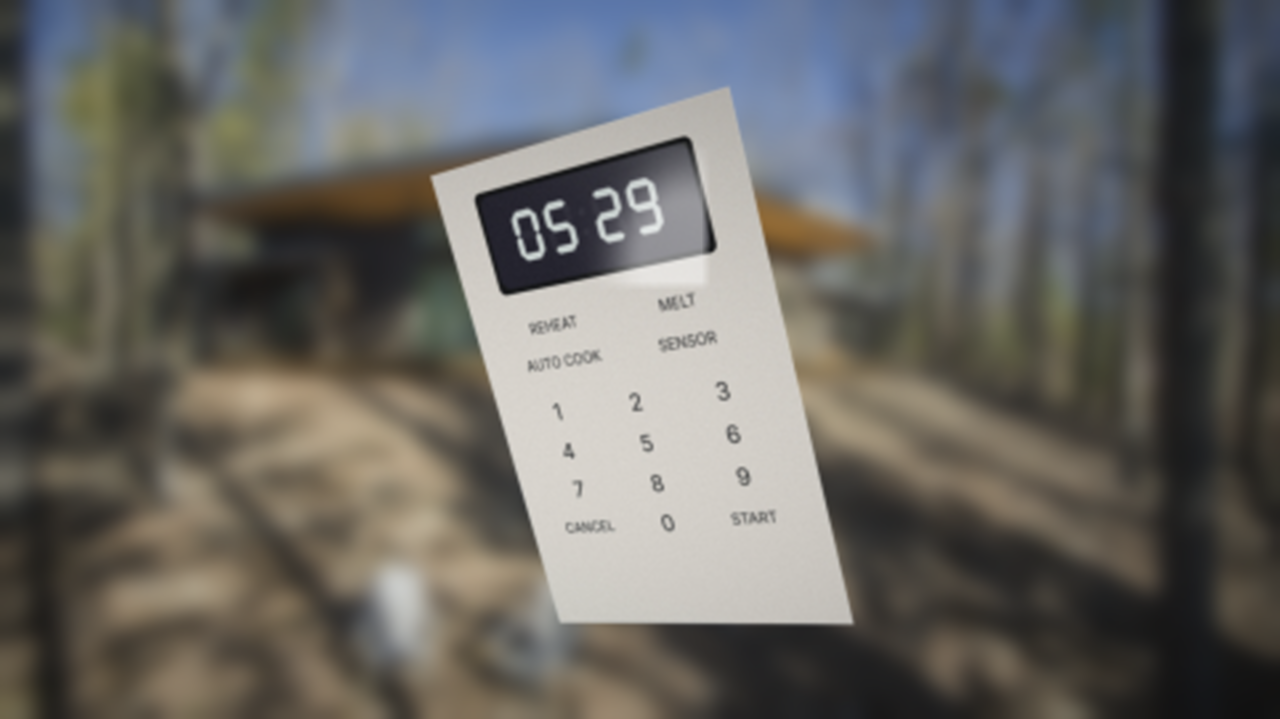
5:29
